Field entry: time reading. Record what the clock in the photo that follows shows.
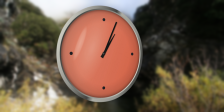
1:04
